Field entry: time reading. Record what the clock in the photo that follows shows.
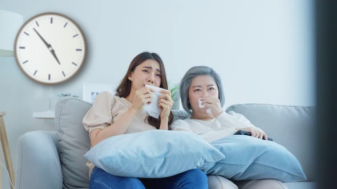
4:53
